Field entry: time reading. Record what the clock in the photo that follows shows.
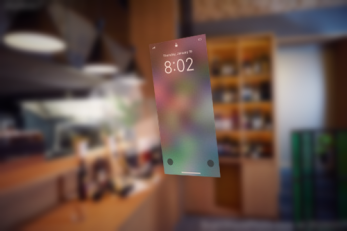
8:02
